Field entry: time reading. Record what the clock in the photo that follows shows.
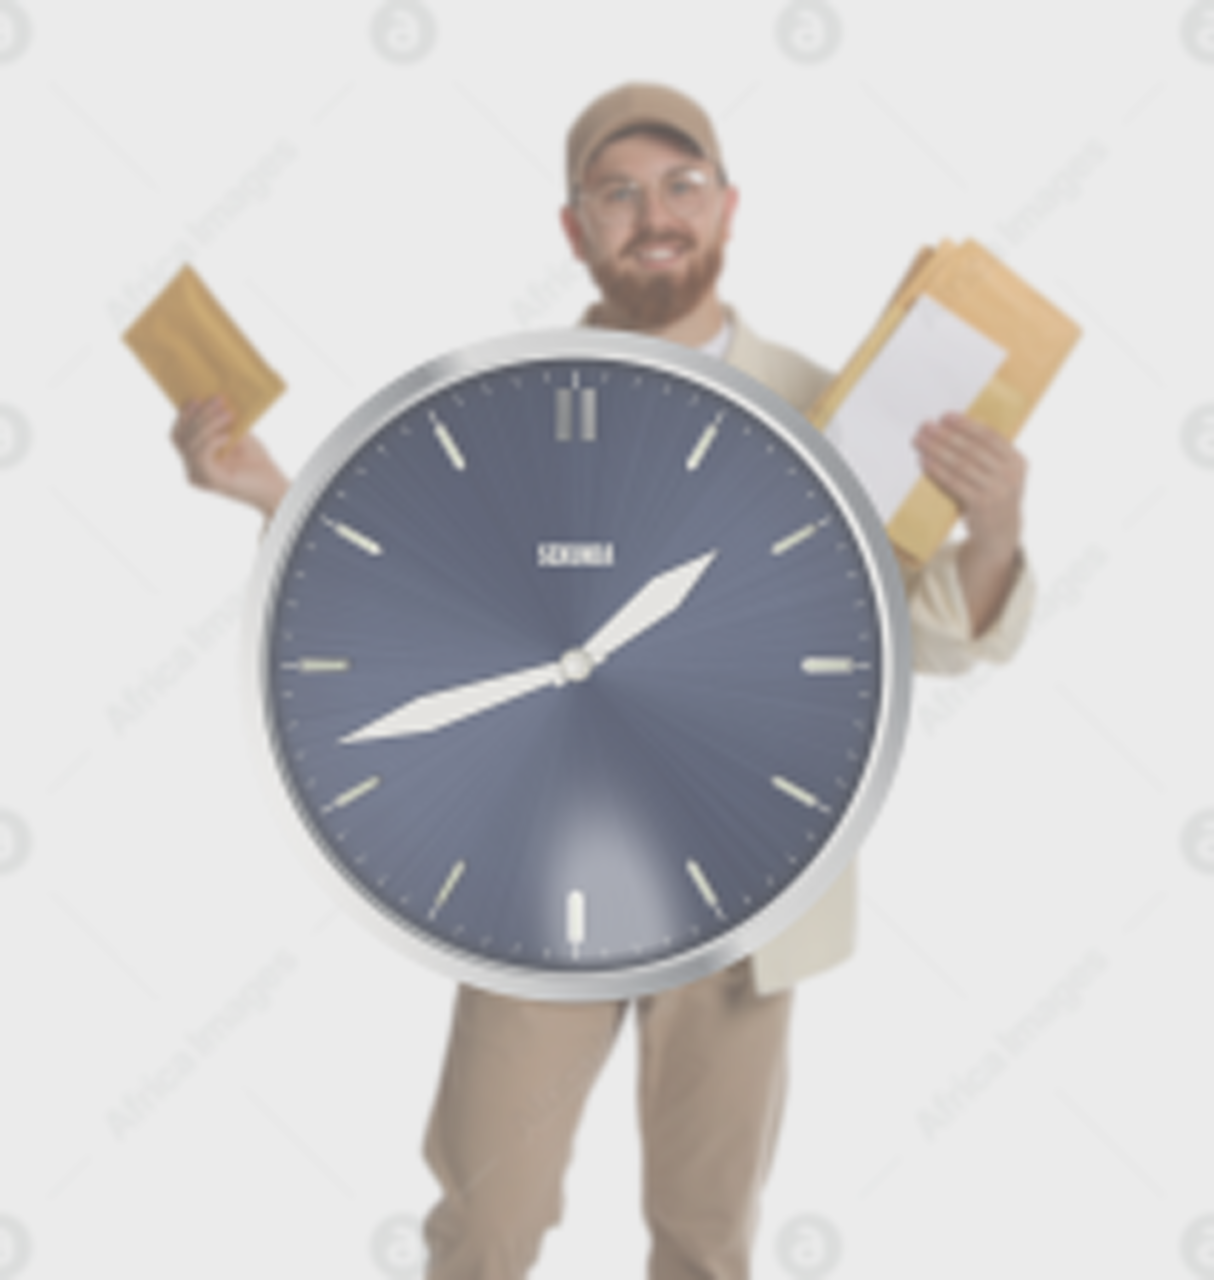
1:42
